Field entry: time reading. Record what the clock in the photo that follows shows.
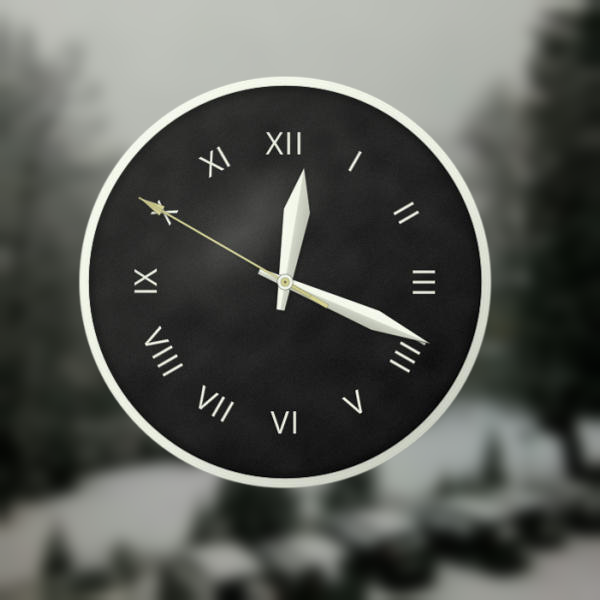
12:18:50
